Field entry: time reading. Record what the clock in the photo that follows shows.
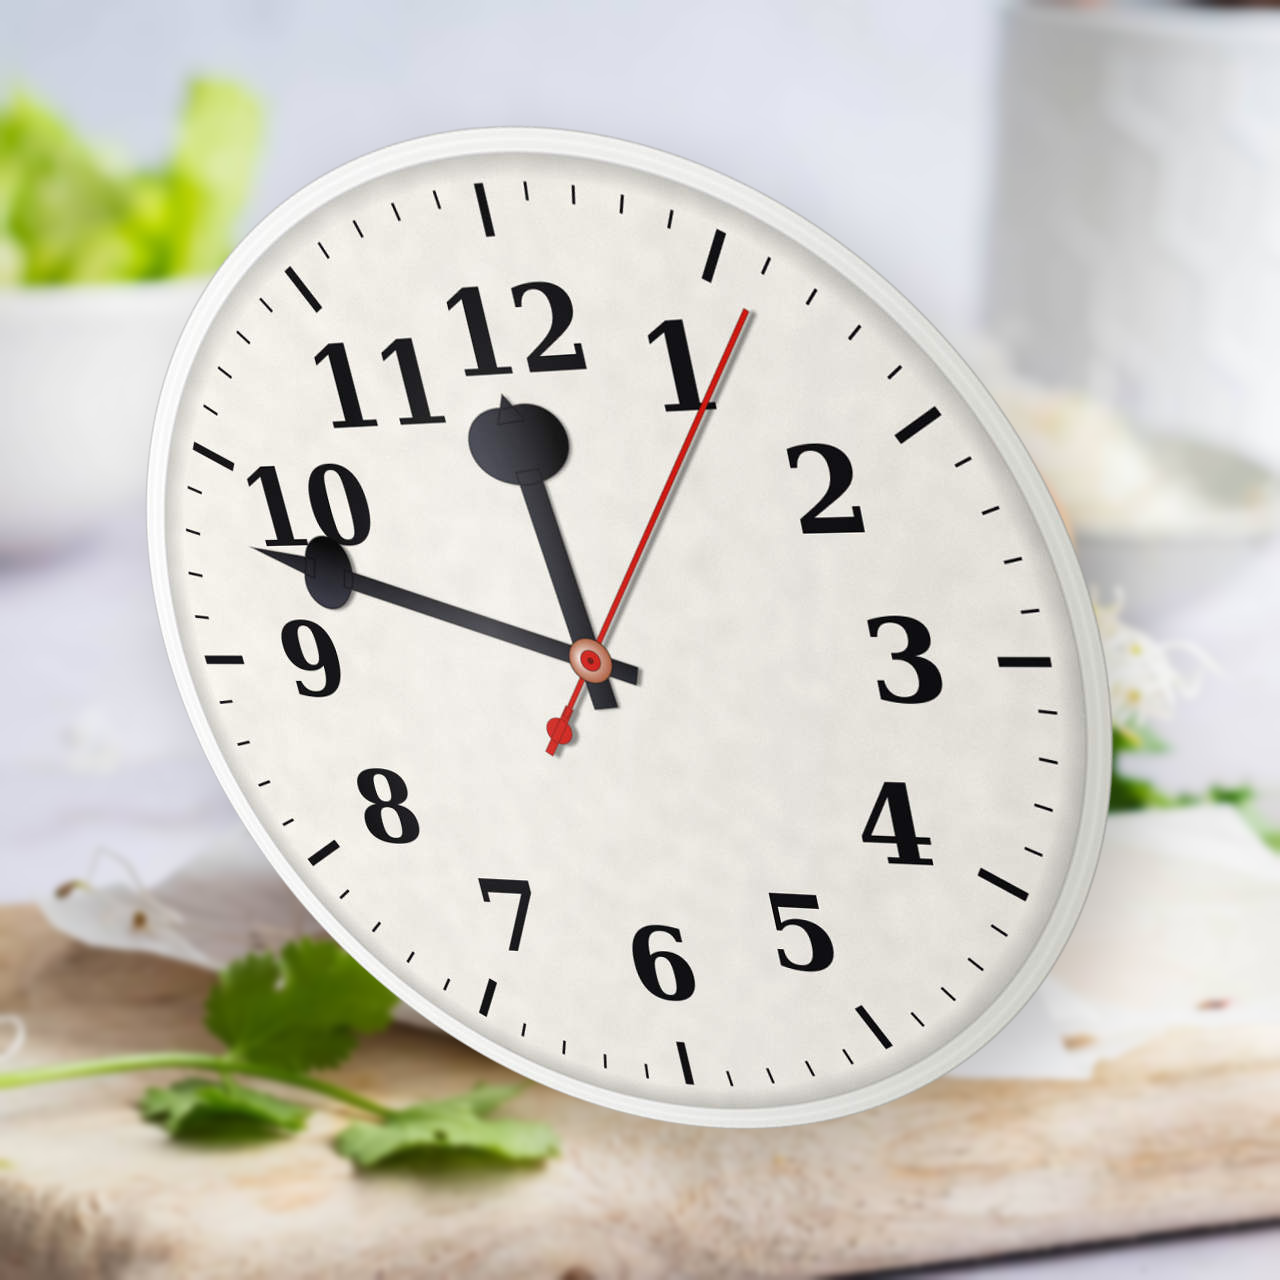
11:48:06
